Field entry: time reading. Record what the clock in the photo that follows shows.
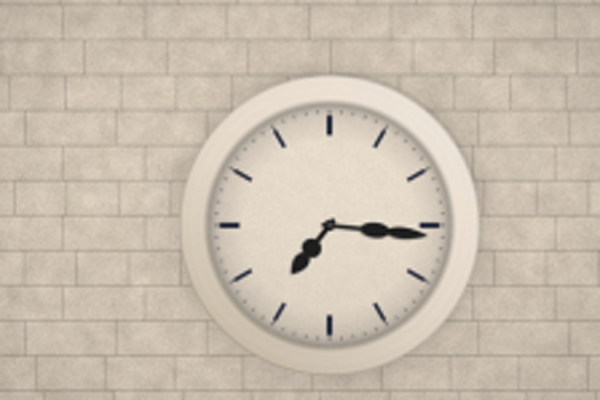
7:16
